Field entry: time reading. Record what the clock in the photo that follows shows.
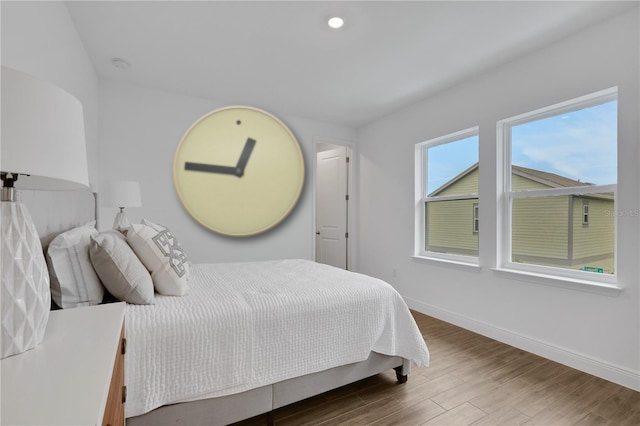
12:46
